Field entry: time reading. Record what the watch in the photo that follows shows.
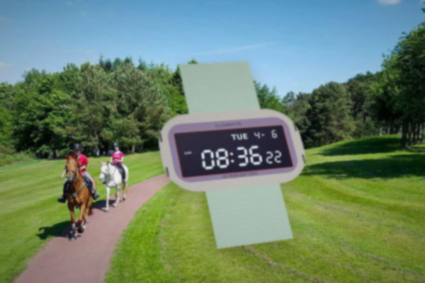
8:36:22
